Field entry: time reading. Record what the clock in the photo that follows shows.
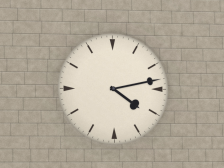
4:13
